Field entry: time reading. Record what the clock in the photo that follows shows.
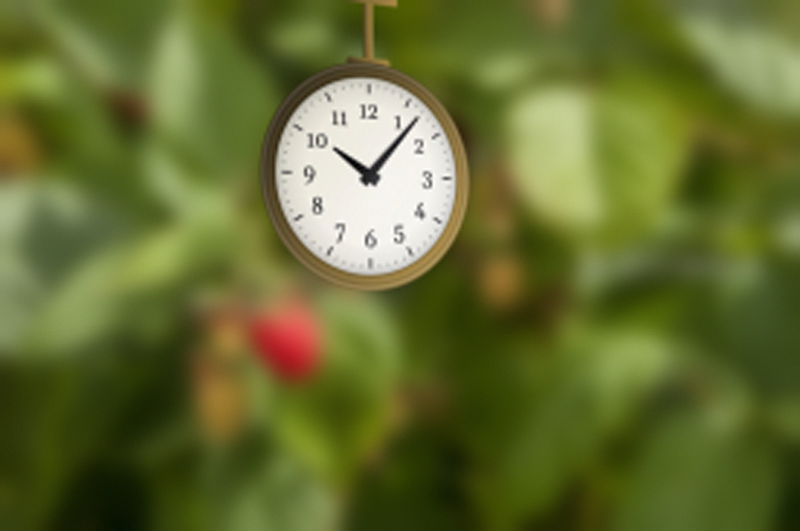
10:07
